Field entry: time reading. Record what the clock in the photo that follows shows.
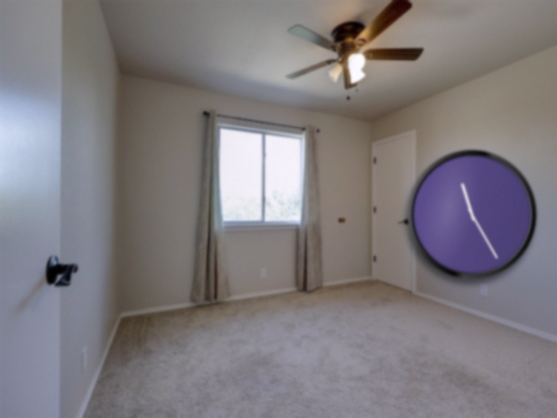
11:25
